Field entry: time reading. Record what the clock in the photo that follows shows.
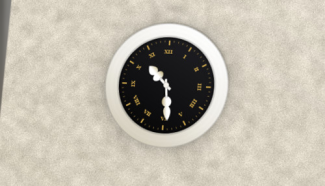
10:29
